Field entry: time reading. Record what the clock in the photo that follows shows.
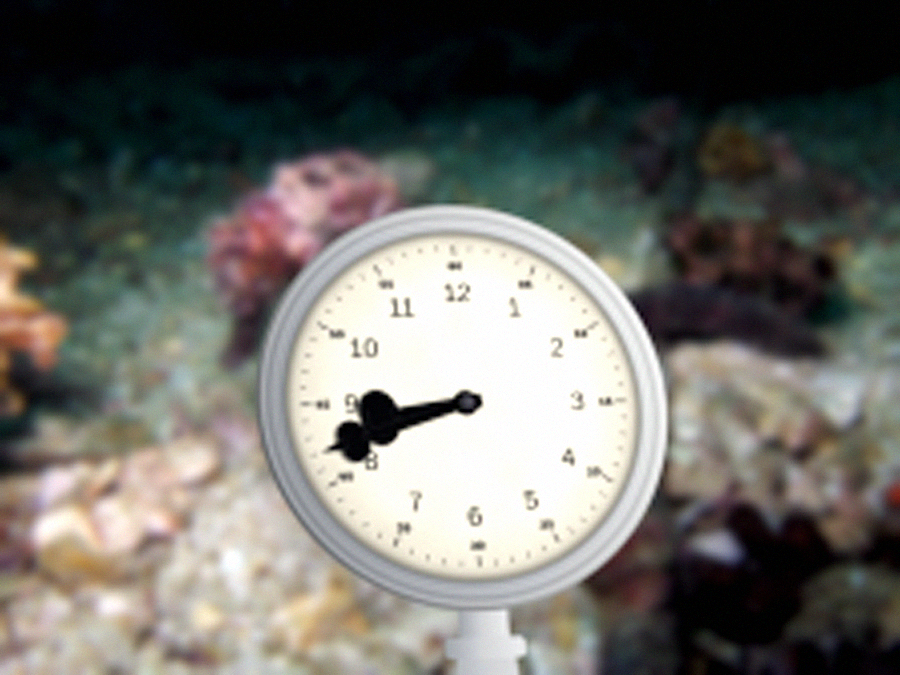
8:42
